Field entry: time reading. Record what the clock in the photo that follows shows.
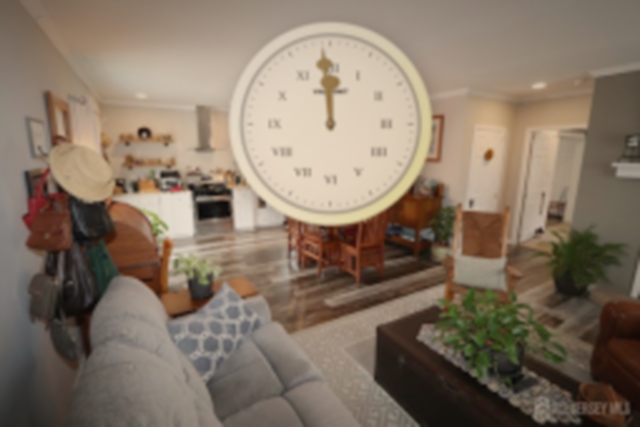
11:59
